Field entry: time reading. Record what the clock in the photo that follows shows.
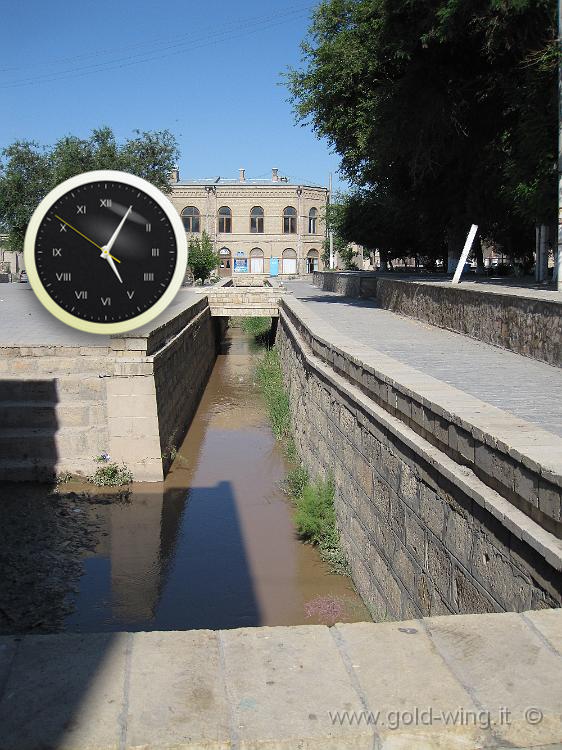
5:04:51
